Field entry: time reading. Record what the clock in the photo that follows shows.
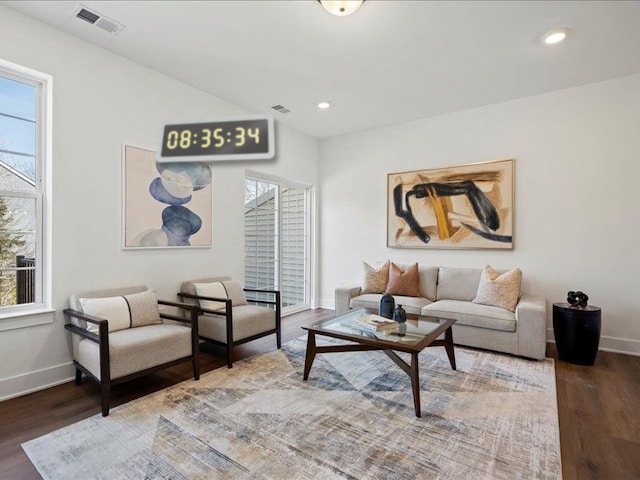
8:35:34
